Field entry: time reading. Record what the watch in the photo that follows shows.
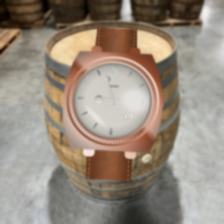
8:57
